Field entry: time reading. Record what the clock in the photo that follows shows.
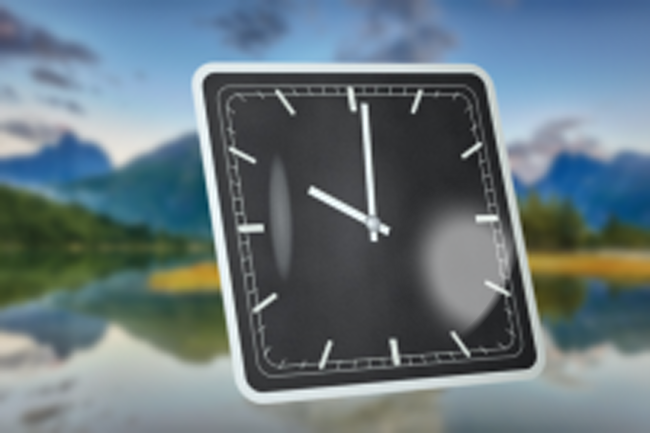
10:01
